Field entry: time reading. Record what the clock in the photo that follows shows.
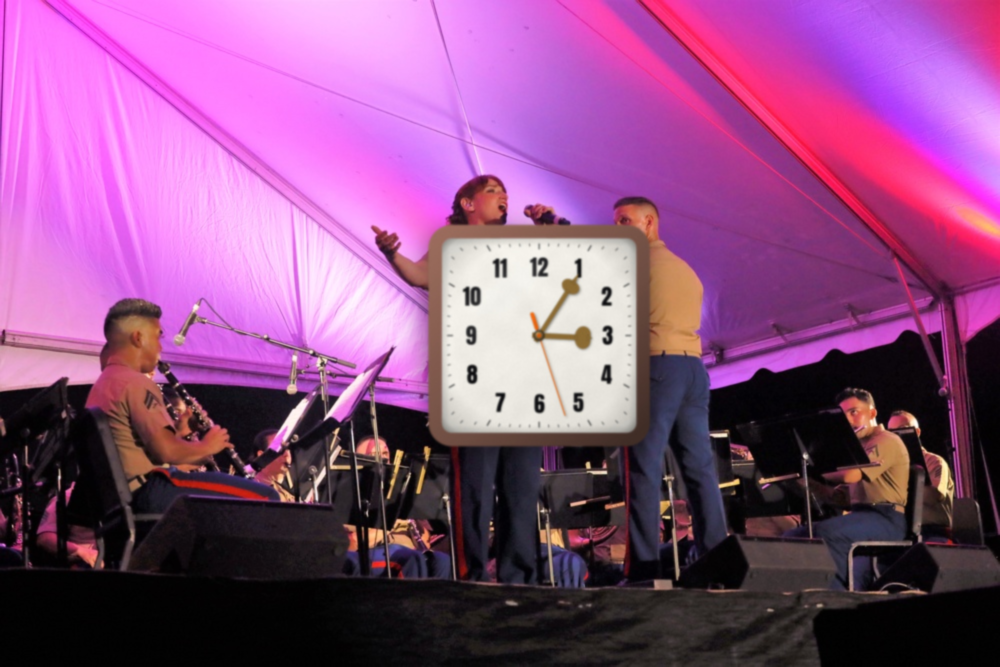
3:05:27
